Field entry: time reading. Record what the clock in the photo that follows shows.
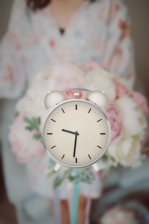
9:31
